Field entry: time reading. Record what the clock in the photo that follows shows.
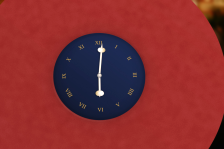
6:01
